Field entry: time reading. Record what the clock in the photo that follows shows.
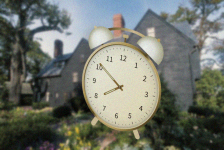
7:51
